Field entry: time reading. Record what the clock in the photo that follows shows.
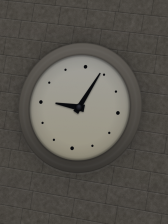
9:04
